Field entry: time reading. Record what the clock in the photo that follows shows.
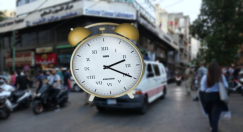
2:20
